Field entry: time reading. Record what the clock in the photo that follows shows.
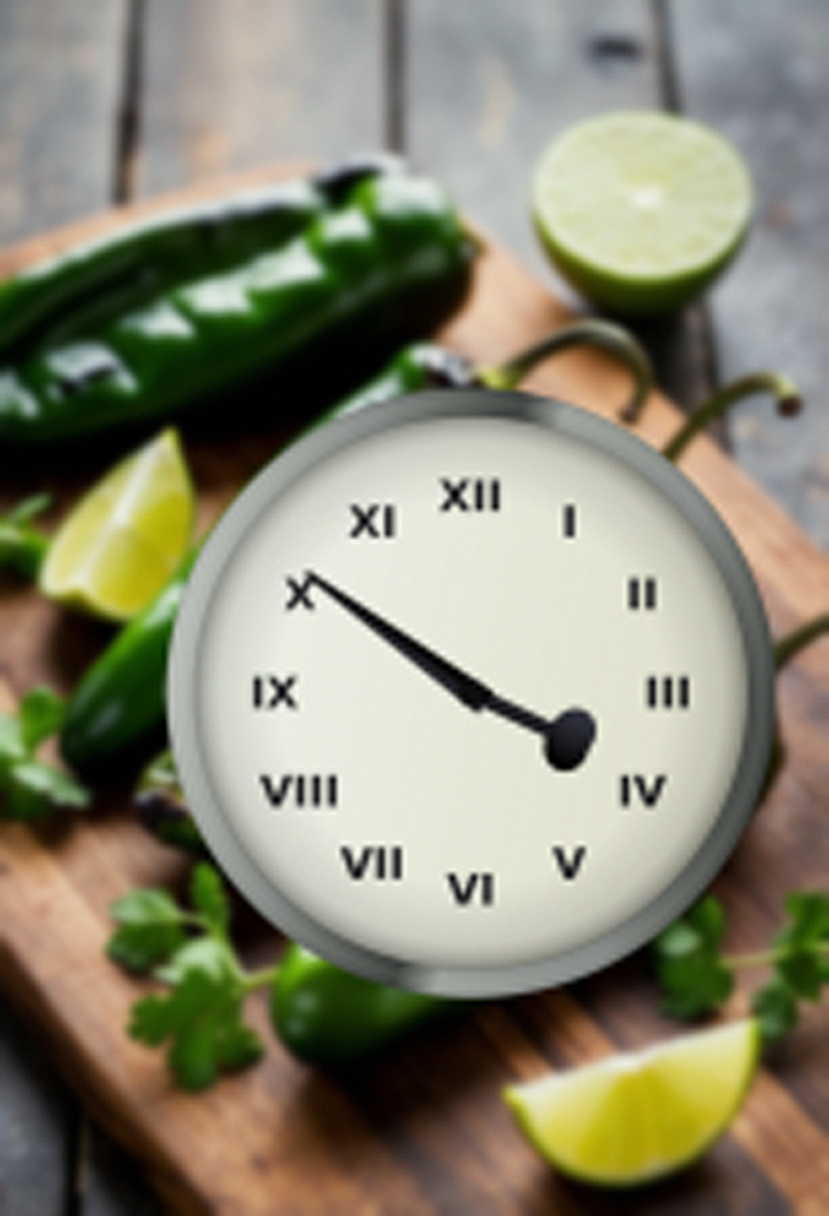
3:51
